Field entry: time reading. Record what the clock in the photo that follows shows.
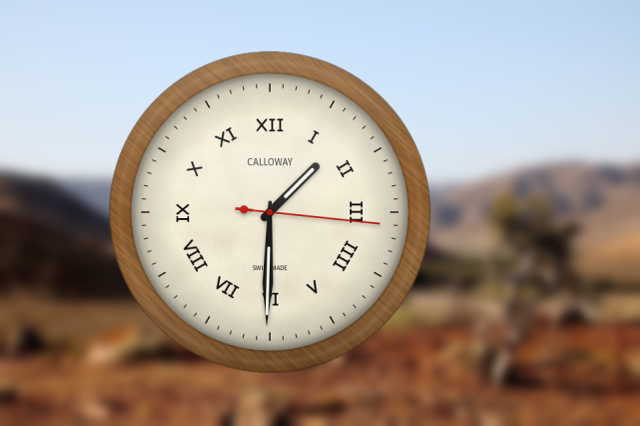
1:30:16
